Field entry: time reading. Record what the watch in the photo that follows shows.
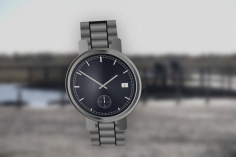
1:51
